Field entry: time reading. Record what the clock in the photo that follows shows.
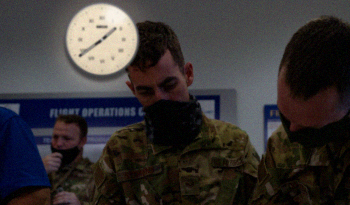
1:39
